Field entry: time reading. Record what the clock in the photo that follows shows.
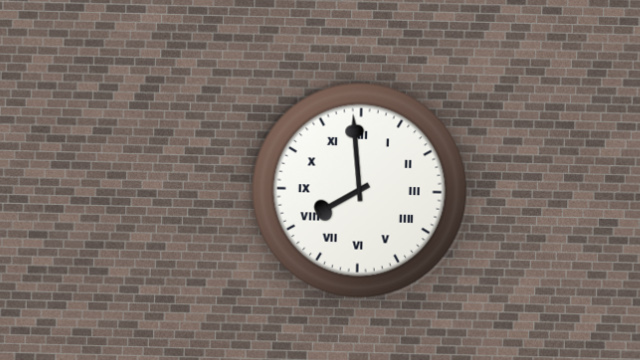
7:59
